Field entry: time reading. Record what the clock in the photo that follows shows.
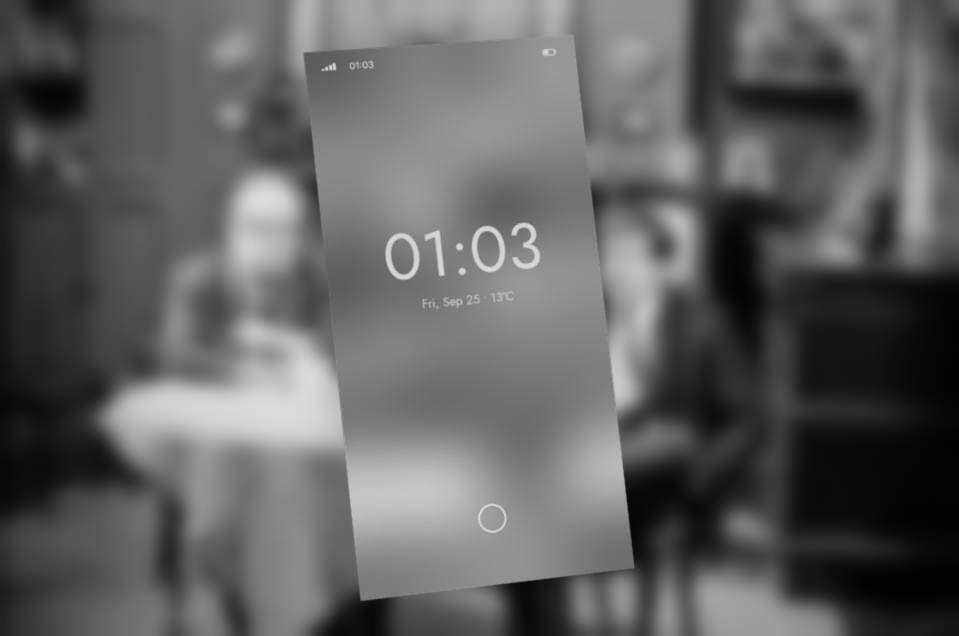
1:03
